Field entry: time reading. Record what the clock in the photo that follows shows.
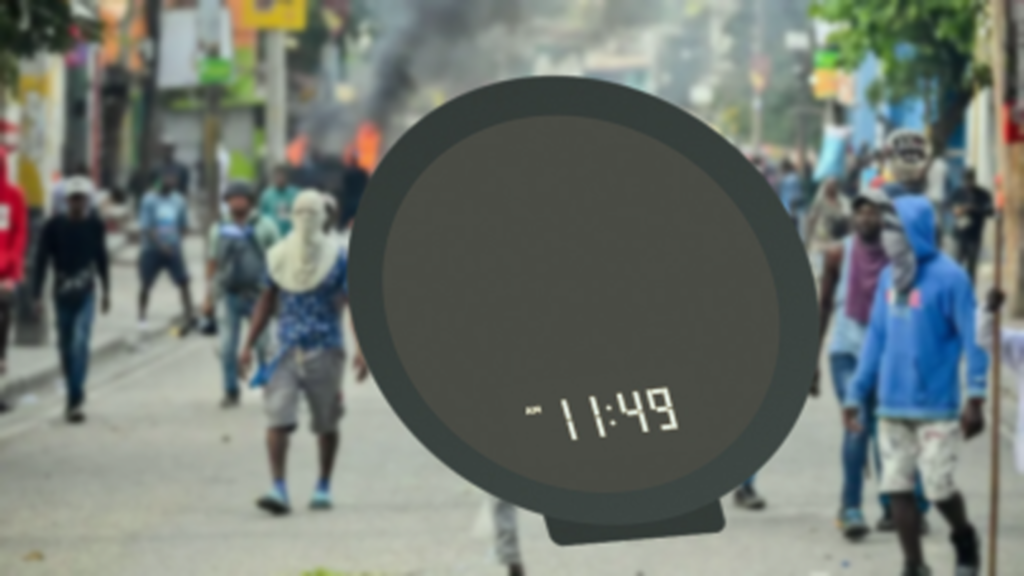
11:49
